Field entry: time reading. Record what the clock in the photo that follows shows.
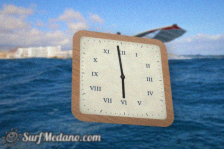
5:59
